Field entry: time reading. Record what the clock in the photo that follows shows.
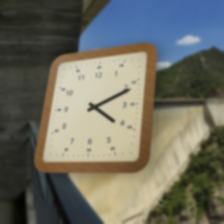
4:11
